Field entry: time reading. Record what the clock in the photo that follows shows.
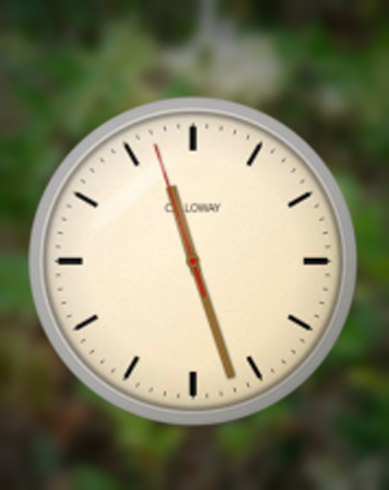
11:26:57
